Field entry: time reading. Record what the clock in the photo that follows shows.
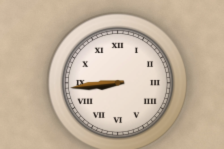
8:44
